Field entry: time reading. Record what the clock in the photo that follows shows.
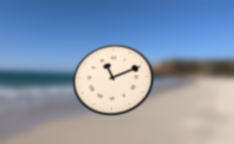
11:11
